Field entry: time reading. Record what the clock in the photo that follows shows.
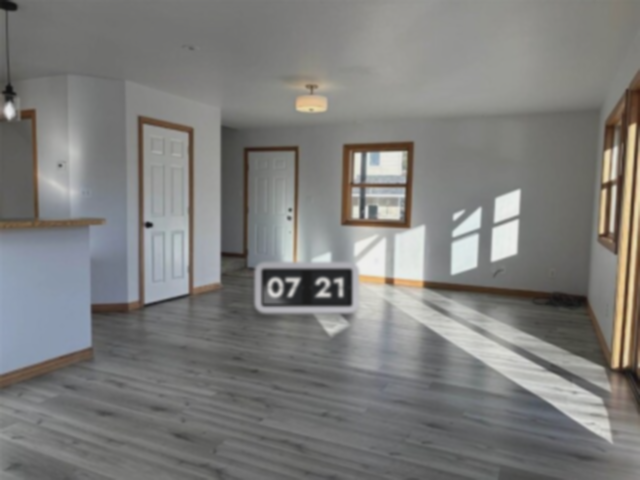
7:21
